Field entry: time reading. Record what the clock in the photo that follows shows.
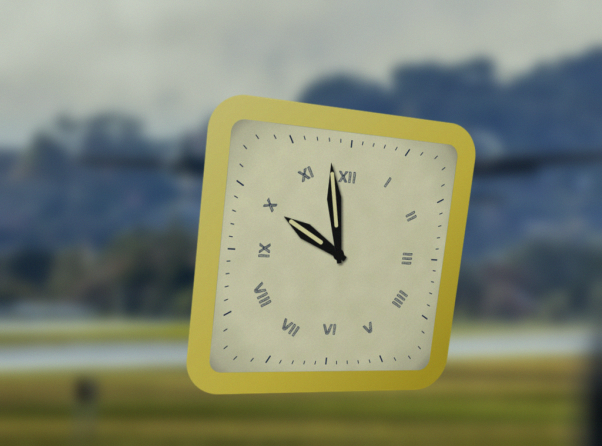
9:58
